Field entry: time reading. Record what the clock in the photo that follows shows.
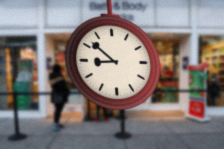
8:52
